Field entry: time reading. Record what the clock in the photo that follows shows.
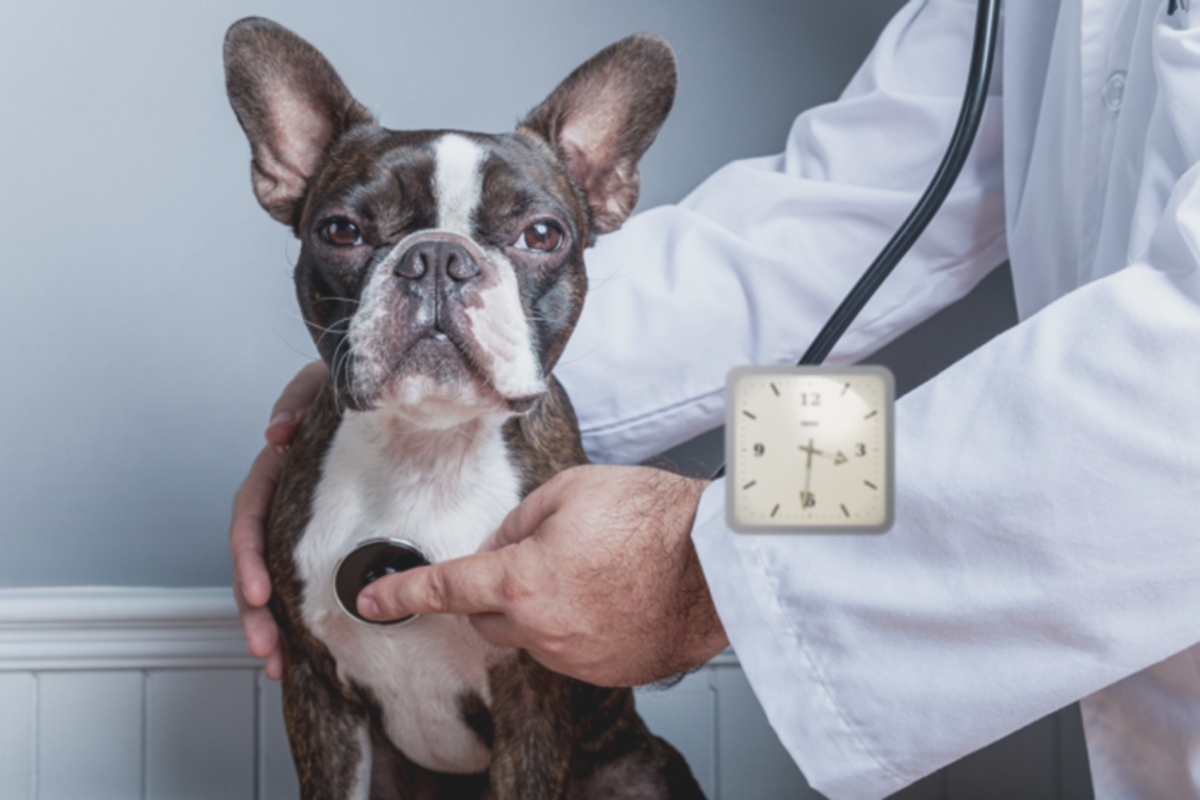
3:31
